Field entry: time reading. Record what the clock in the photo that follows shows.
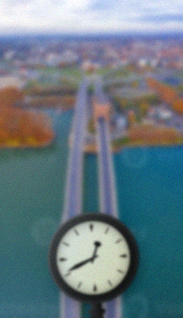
12:41
